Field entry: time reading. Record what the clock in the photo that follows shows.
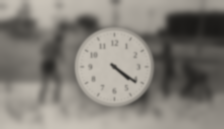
4:21
